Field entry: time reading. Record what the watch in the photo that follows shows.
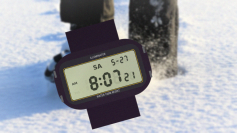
8:07:21
